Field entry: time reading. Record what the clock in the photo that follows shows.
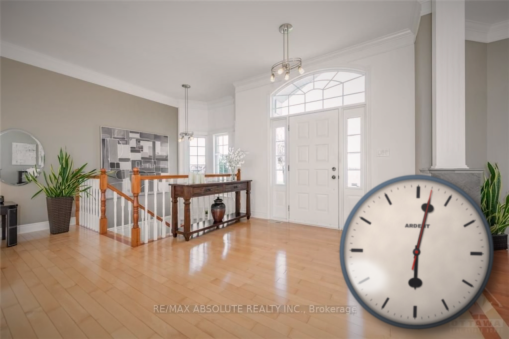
6:02:02
